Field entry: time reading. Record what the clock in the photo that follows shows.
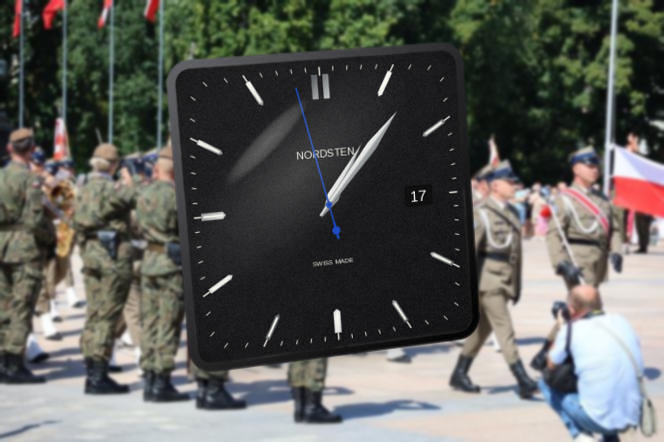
1:06:58
